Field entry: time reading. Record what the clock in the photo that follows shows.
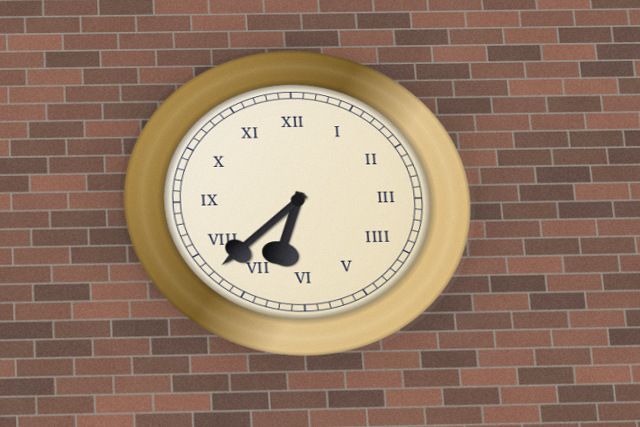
6:38
